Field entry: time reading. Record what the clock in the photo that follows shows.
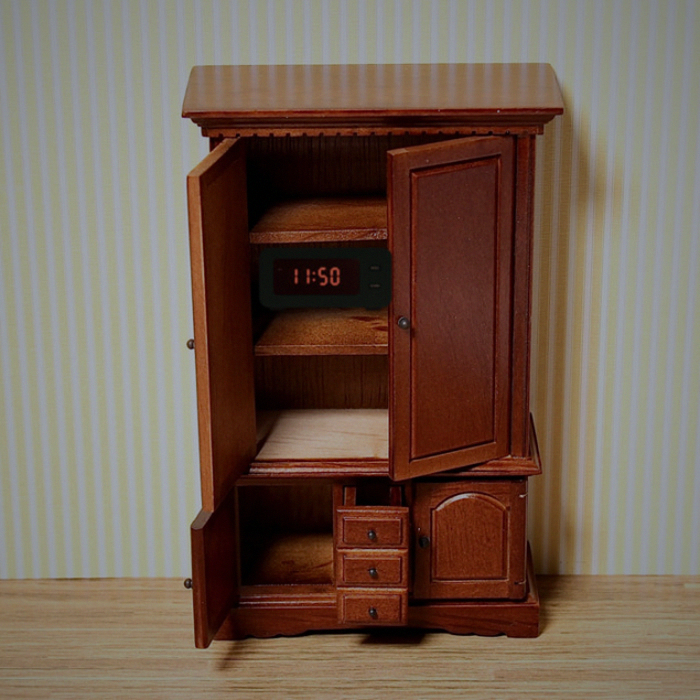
11:50
